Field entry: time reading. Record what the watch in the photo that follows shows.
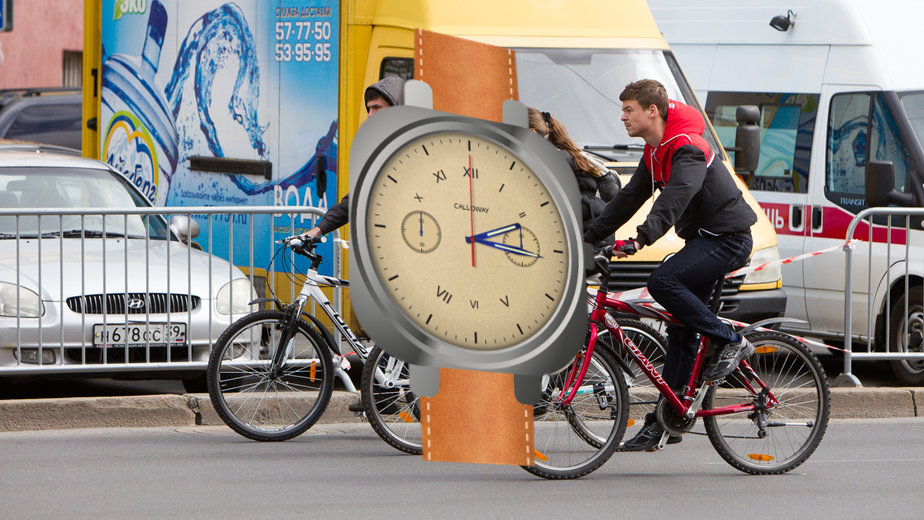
2:16
